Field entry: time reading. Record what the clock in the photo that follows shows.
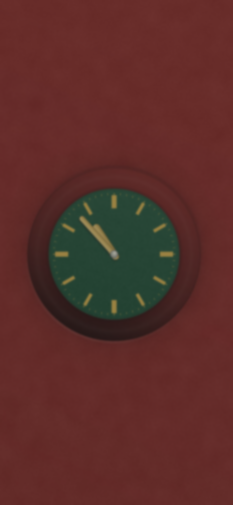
10:53
